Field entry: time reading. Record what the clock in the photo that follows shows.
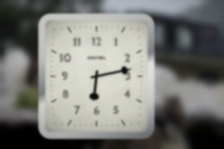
6:13
